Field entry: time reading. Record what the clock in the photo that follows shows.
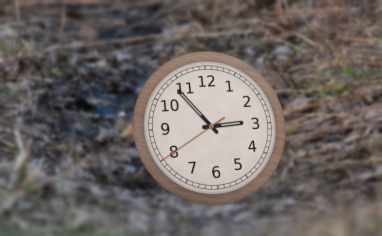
2:53:40
